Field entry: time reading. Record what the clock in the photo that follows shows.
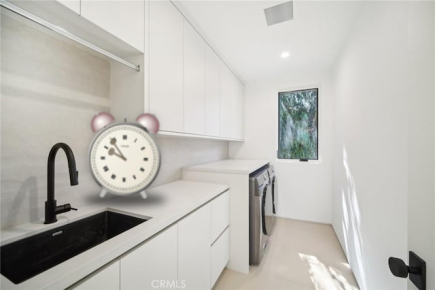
9:54
